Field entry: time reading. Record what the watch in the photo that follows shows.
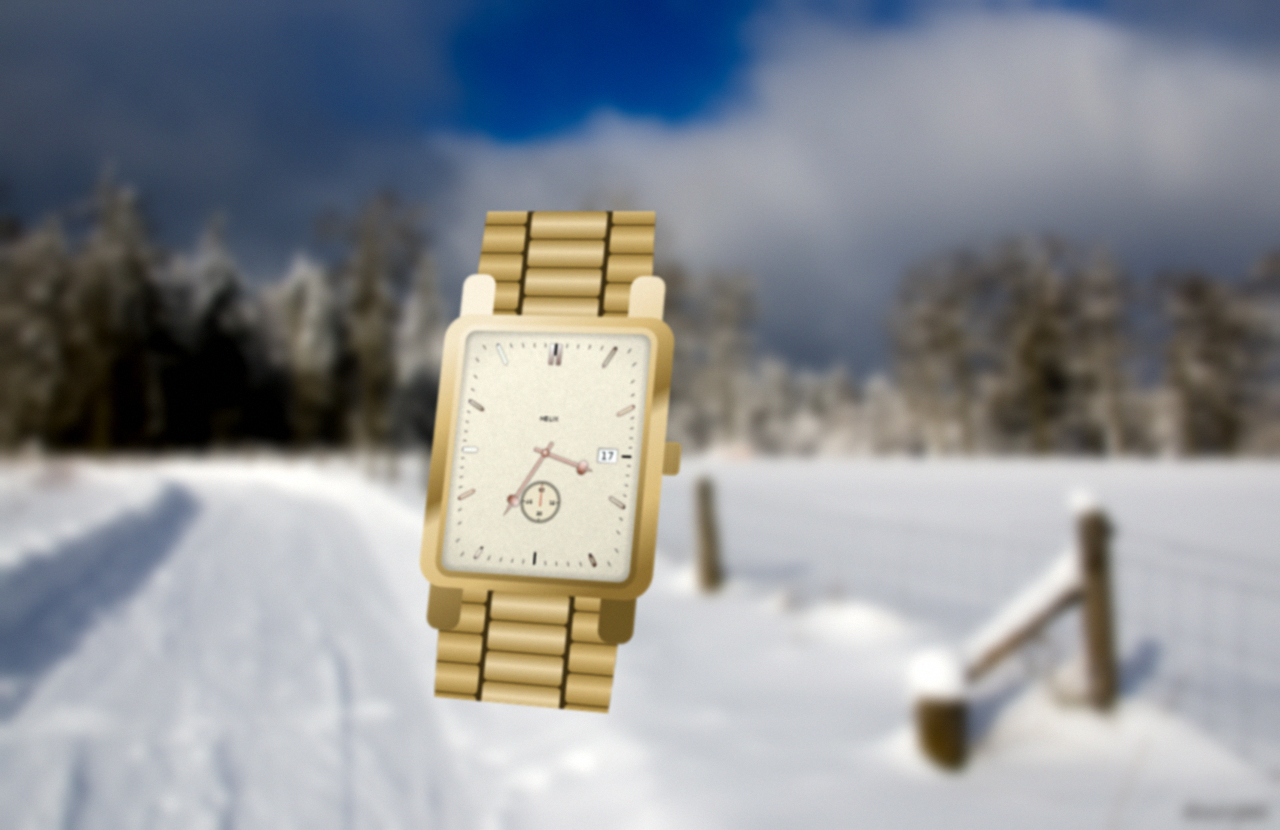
3:35
